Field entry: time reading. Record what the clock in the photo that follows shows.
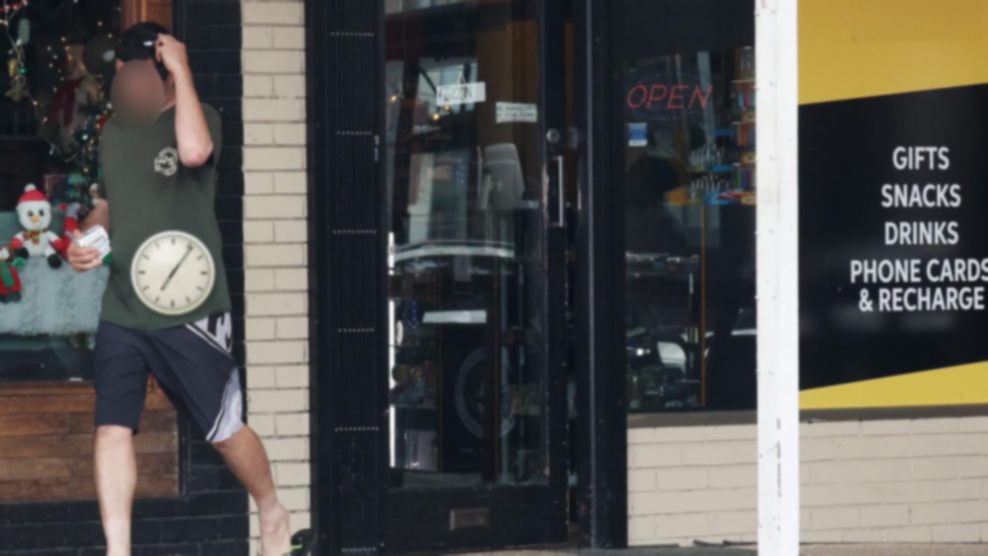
7:06
